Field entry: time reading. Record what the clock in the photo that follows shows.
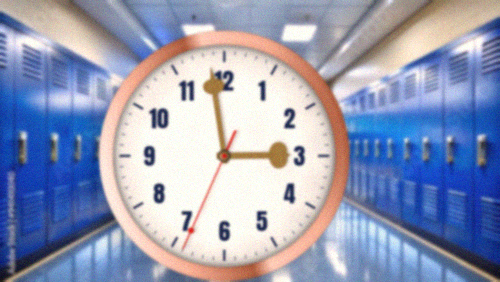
2:58:34
